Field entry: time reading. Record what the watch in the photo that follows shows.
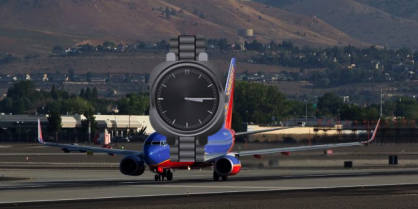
3:15
